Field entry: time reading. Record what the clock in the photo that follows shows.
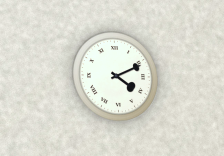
4:11
